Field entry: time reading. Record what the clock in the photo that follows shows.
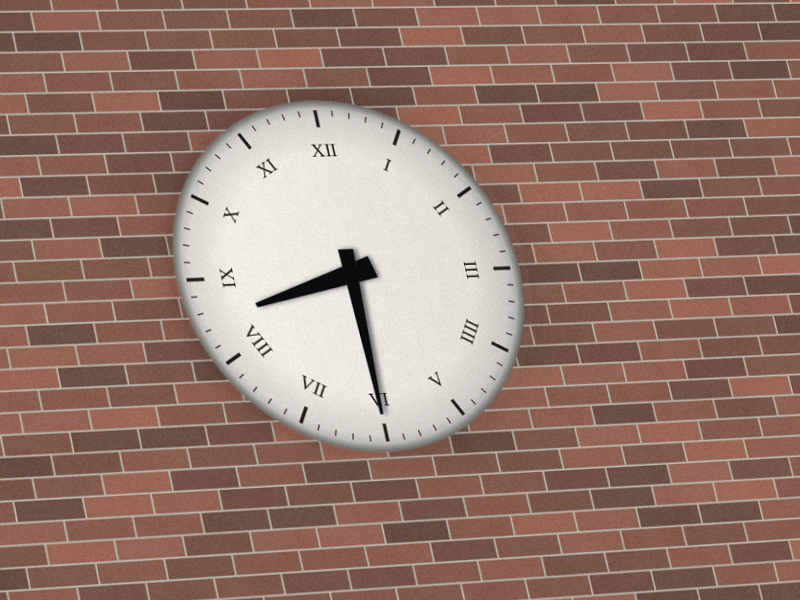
8:30
